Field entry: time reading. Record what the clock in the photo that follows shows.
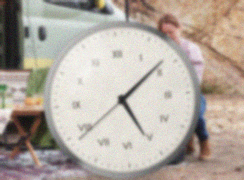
5:08:39
